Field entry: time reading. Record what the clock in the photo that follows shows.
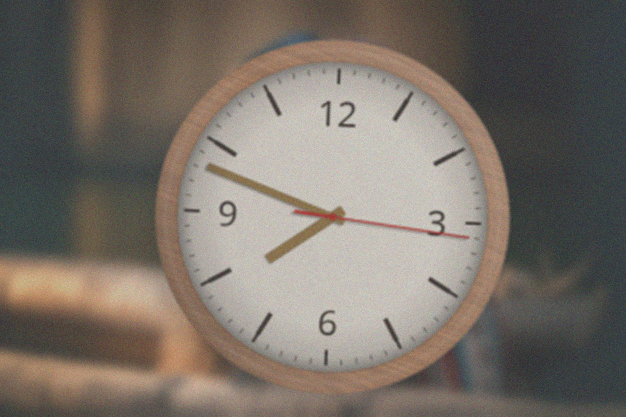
7:48:16
